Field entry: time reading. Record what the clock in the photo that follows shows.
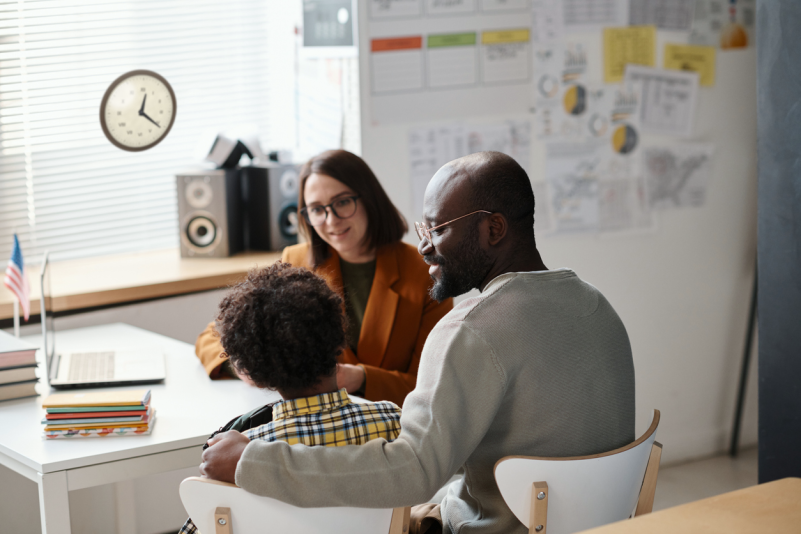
12:21
